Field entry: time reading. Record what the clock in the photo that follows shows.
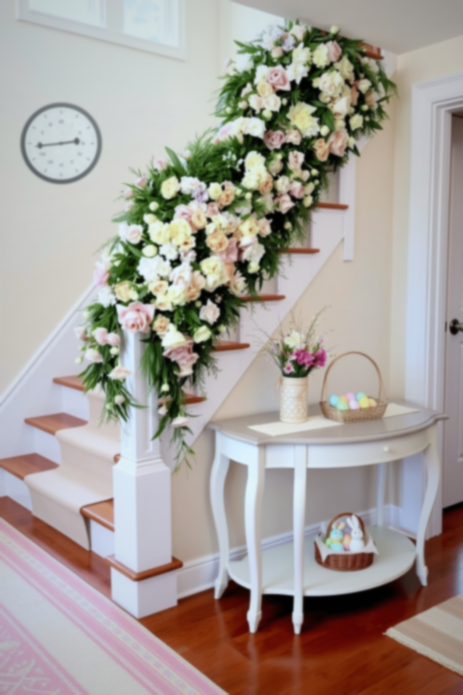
2:44
